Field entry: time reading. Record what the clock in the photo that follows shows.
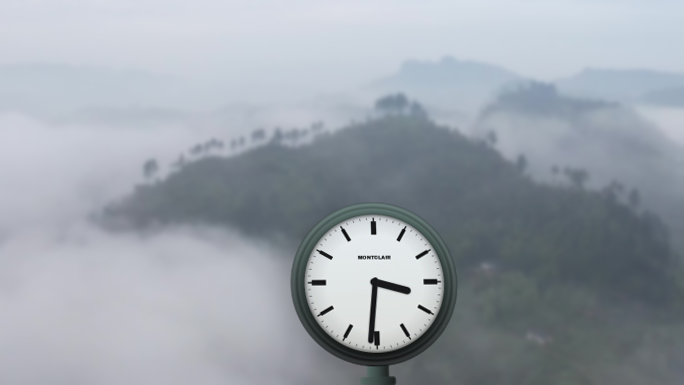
3:31
